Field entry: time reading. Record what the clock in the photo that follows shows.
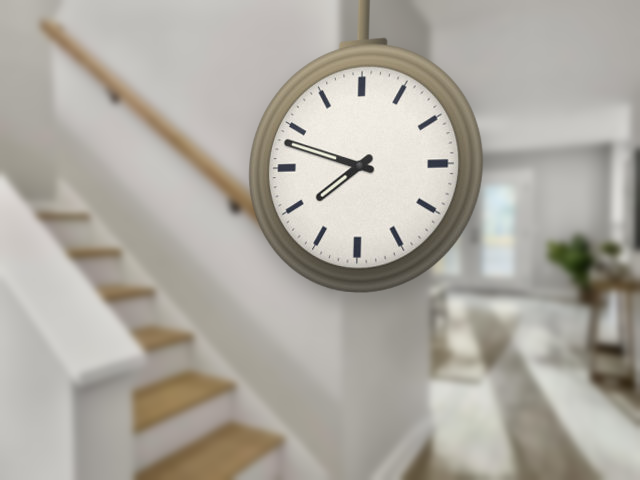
7:48
